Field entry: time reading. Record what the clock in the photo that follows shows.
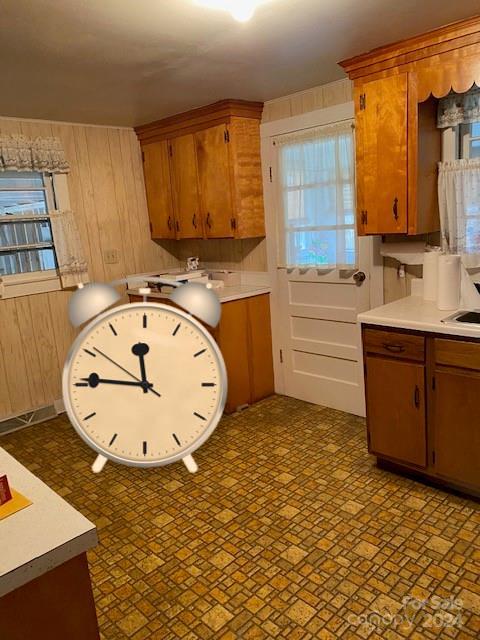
11:45:51
